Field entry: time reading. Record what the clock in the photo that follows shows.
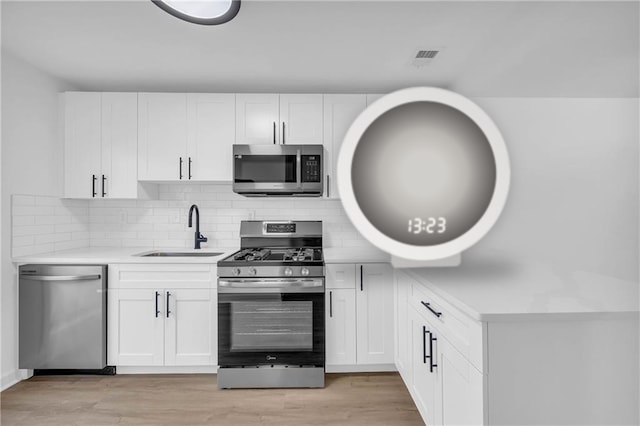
13:23
